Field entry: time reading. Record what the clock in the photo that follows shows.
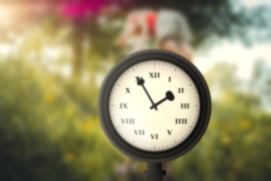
1:55
